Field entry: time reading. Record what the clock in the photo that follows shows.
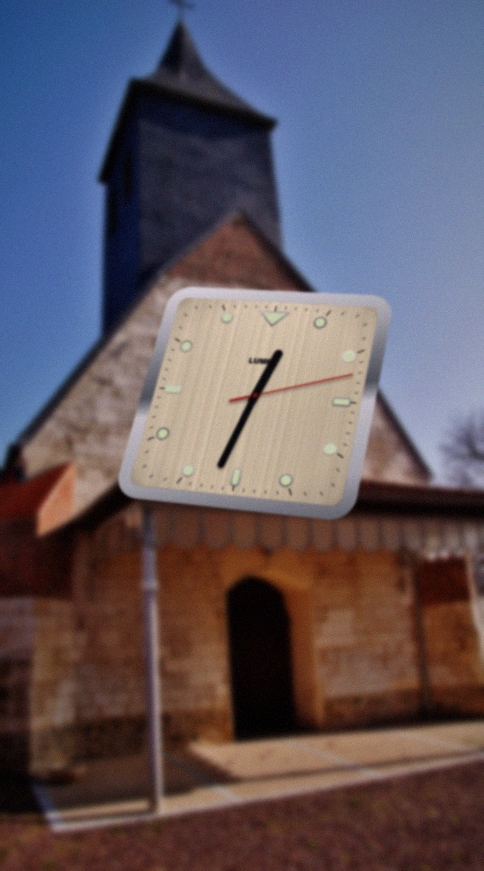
12:32:12
